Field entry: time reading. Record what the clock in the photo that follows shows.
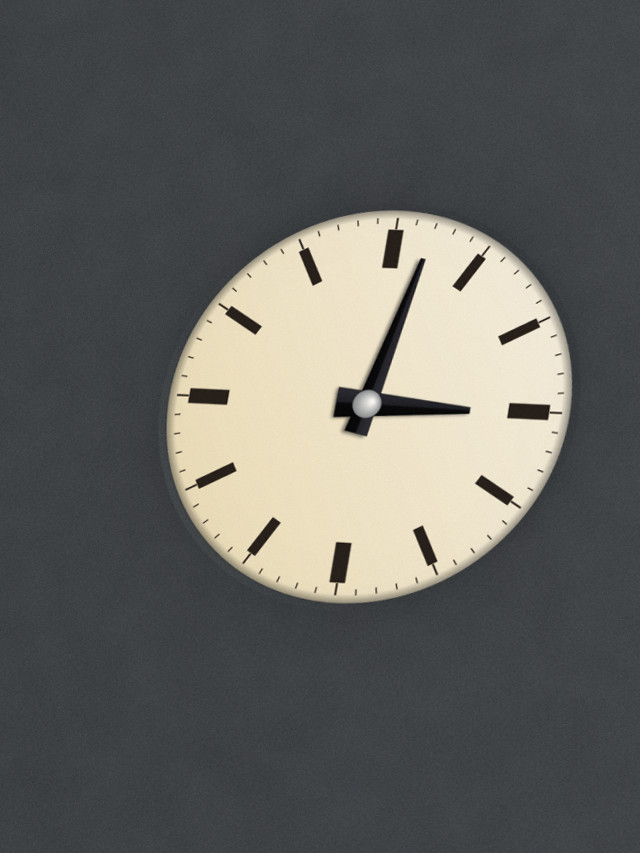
3:02
